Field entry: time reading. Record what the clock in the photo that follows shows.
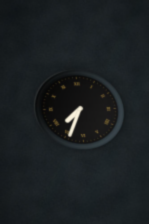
7:34
